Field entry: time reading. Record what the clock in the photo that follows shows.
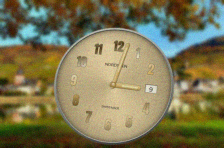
3:02
